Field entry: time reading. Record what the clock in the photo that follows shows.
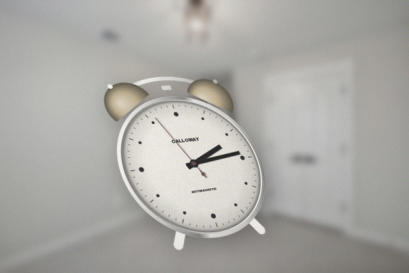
2:13:56
